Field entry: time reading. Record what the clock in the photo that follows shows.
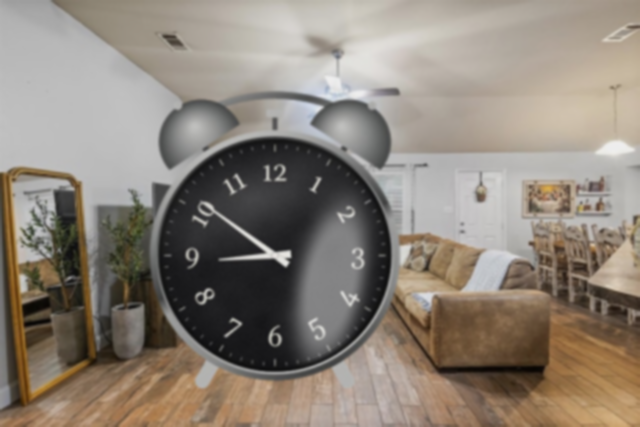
8:51
